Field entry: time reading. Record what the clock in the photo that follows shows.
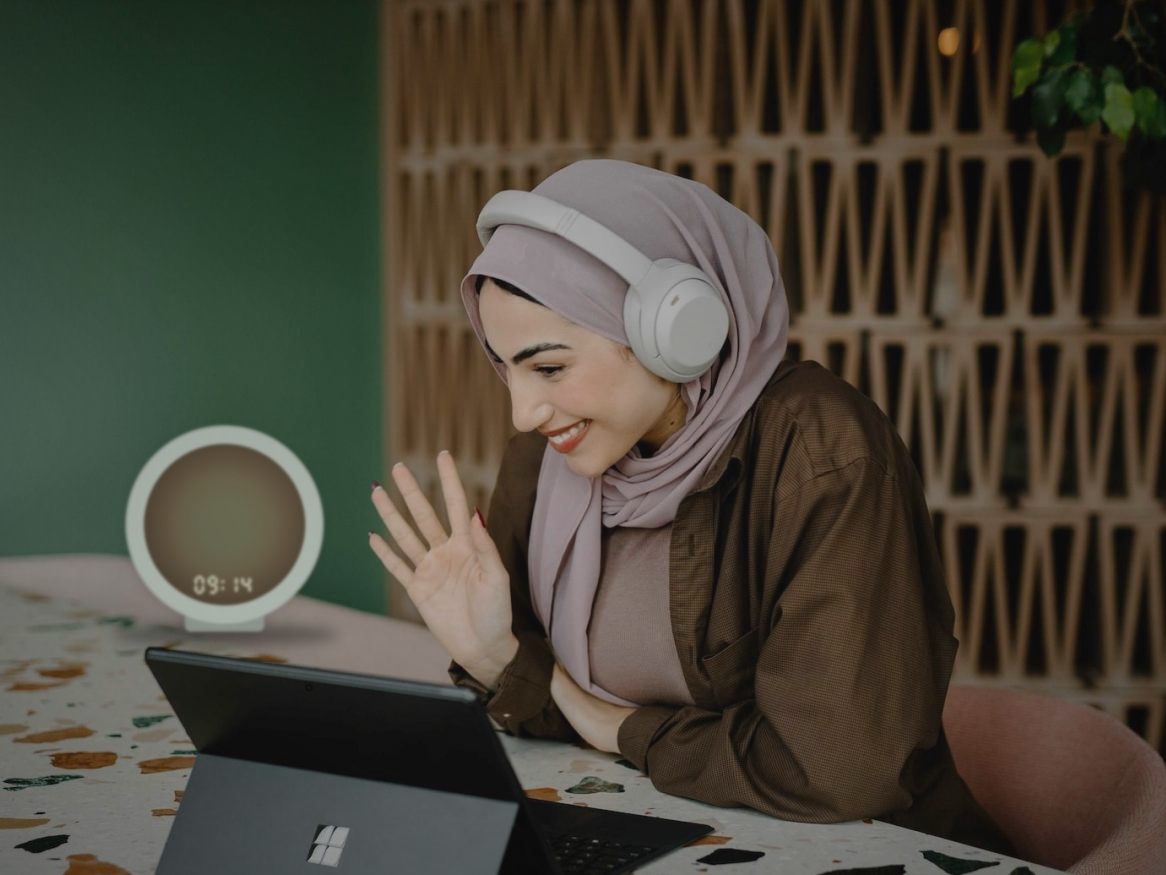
9:14
